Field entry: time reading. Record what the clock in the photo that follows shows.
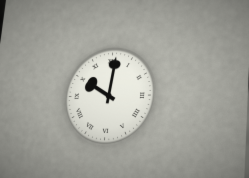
10:01
